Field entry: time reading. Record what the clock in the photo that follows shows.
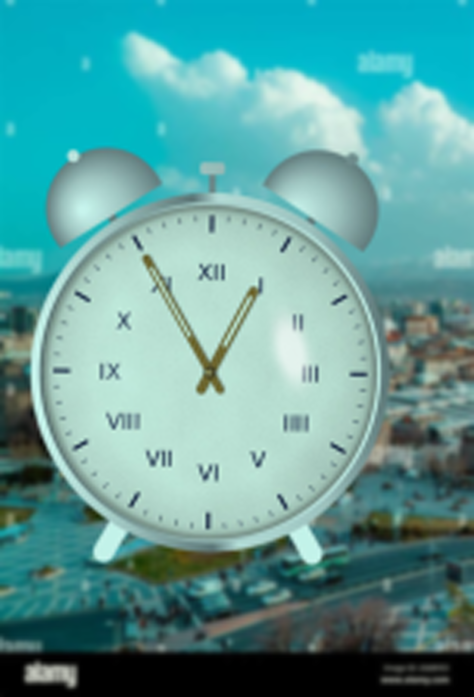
12:55
